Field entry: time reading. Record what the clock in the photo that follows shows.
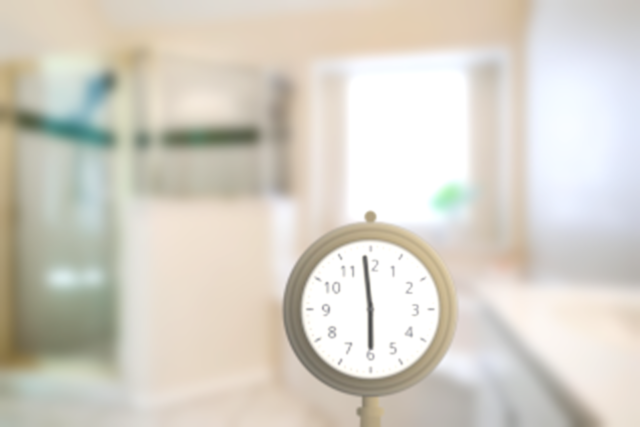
5:59
